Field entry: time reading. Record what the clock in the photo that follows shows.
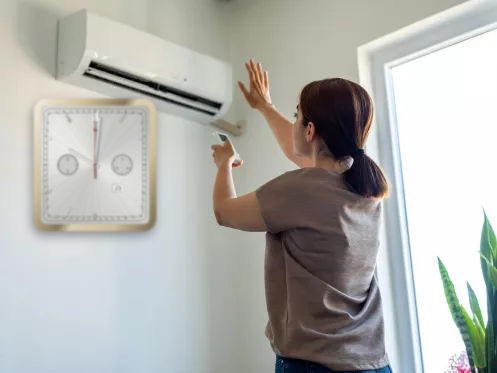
10:01
